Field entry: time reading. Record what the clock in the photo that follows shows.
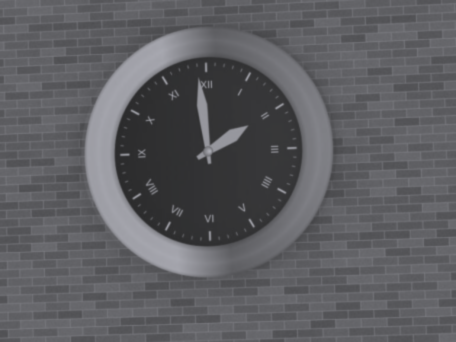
1:59
